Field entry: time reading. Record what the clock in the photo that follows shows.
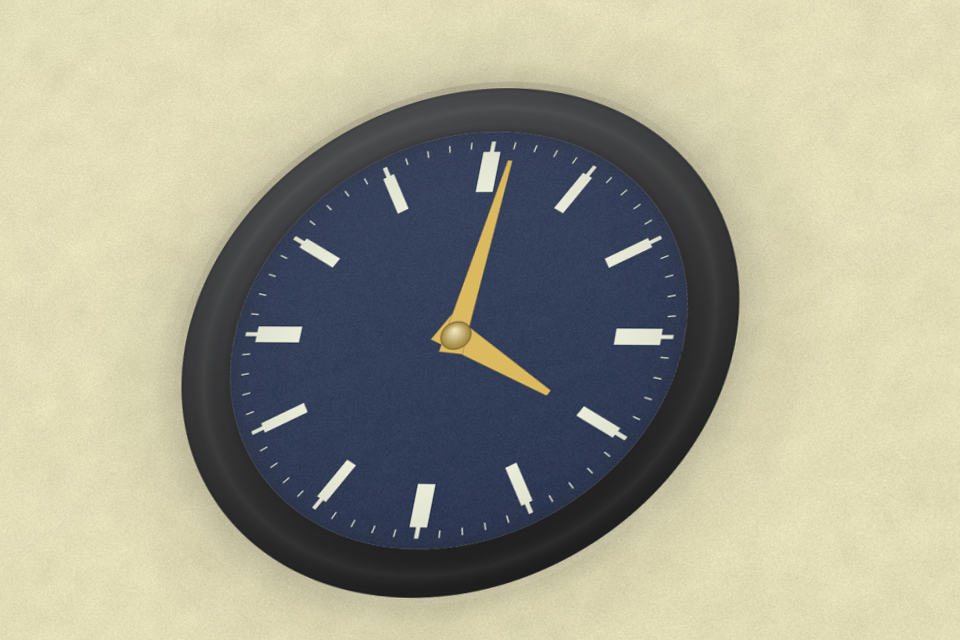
4:01
